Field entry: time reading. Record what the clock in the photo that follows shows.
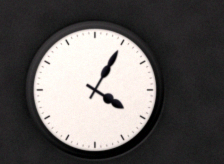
4:05
